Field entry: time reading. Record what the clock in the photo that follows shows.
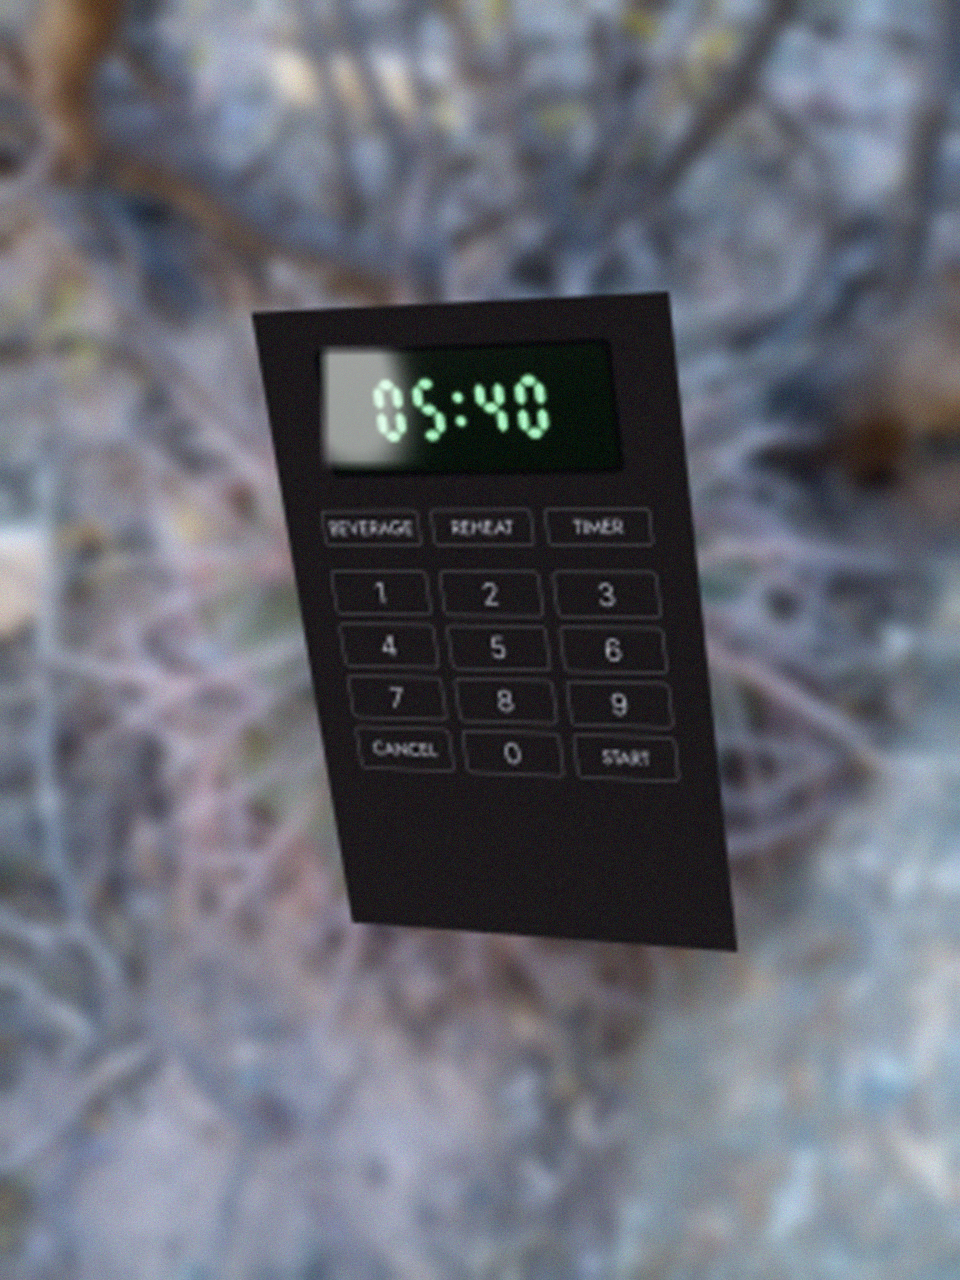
5:40
